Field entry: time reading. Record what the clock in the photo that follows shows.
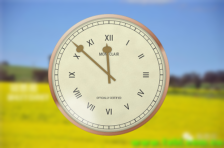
11:52
